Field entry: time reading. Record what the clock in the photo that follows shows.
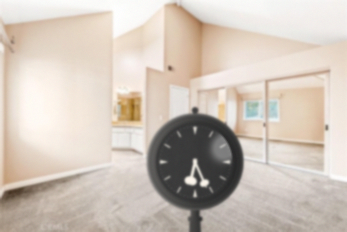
6:26
